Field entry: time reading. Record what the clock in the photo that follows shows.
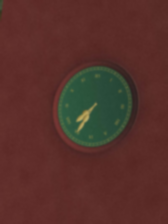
7:35
